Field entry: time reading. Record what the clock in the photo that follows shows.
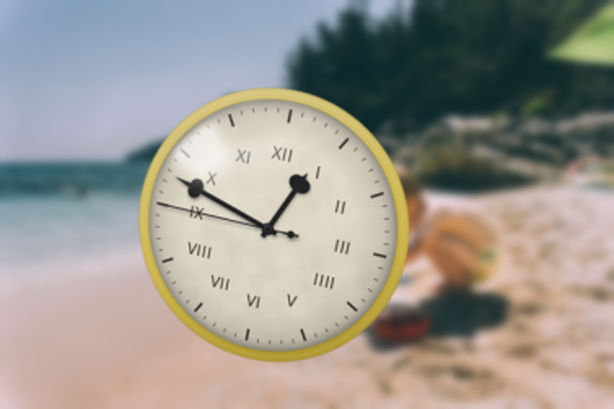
12:47:45
